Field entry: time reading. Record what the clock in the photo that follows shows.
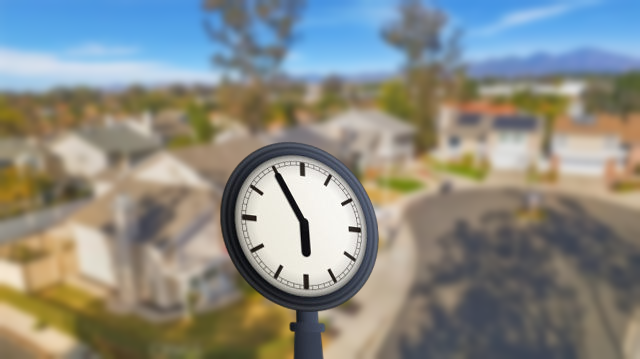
5:55
